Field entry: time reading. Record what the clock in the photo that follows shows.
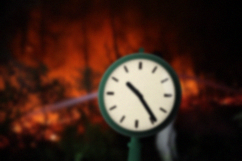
10:24
